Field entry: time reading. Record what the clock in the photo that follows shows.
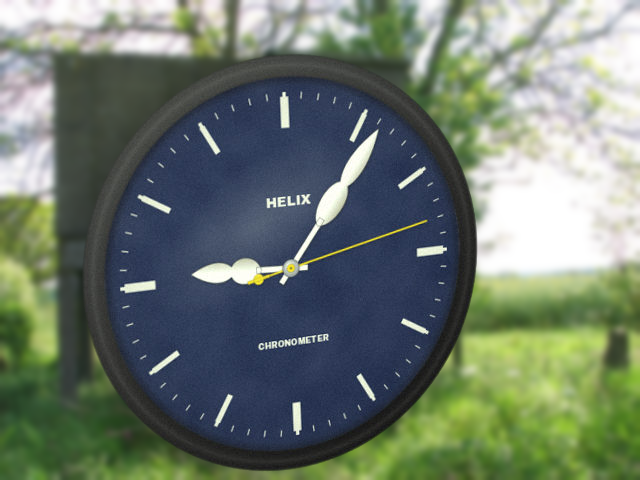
9:06:13
